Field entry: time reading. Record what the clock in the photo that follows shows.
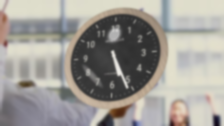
5:26
